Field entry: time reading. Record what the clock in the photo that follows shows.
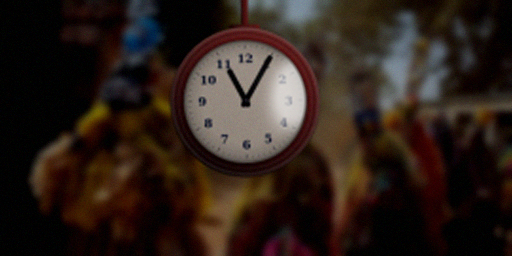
11:05
